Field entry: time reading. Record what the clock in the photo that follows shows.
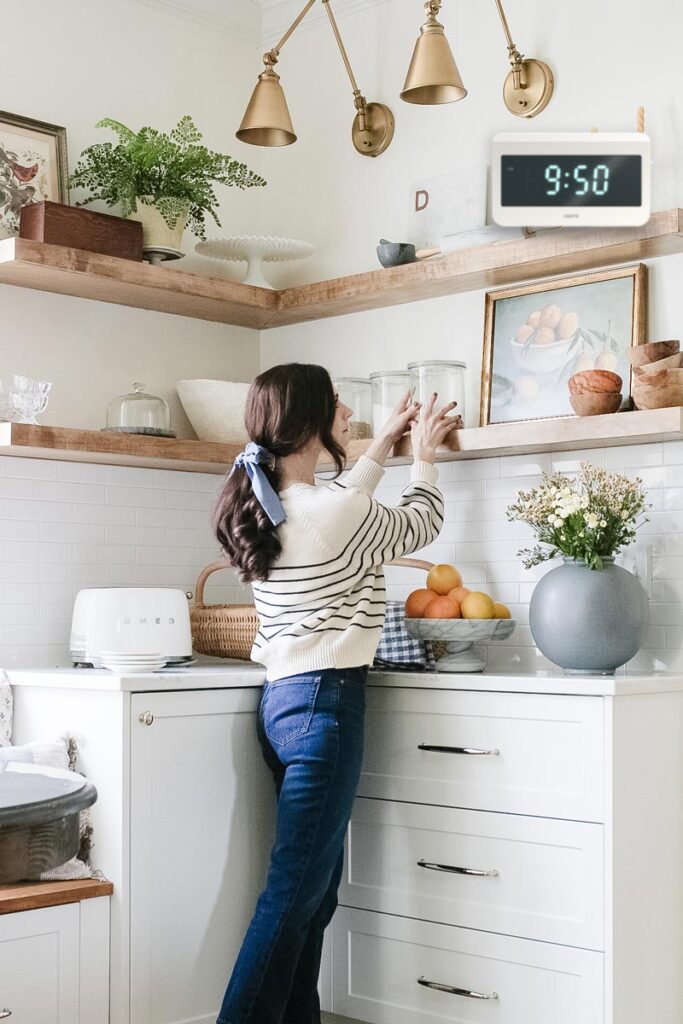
9:50
